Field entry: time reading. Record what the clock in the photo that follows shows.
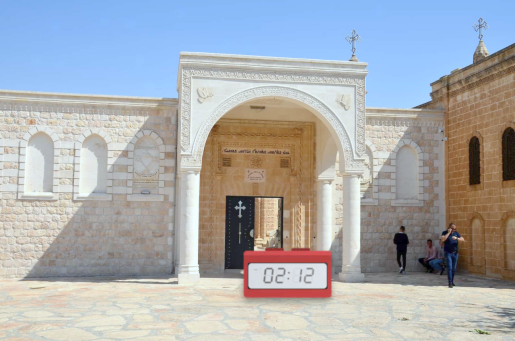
2:12
